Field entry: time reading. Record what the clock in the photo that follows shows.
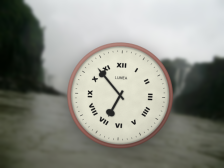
6:53
